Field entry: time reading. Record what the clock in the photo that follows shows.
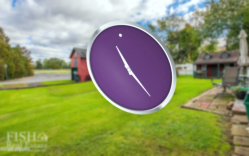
11:25
